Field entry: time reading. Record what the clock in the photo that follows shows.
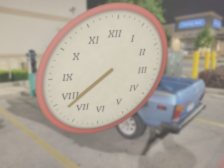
7:38
